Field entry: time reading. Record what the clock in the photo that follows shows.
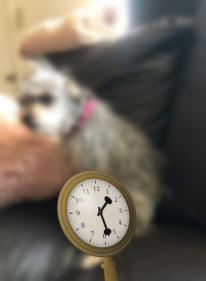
1:28
